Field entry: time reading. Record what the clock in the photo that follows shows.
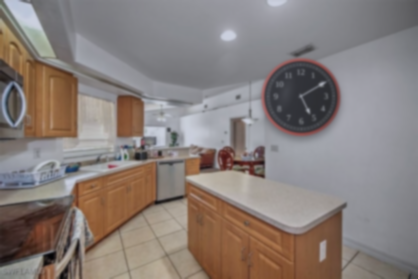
5:10
